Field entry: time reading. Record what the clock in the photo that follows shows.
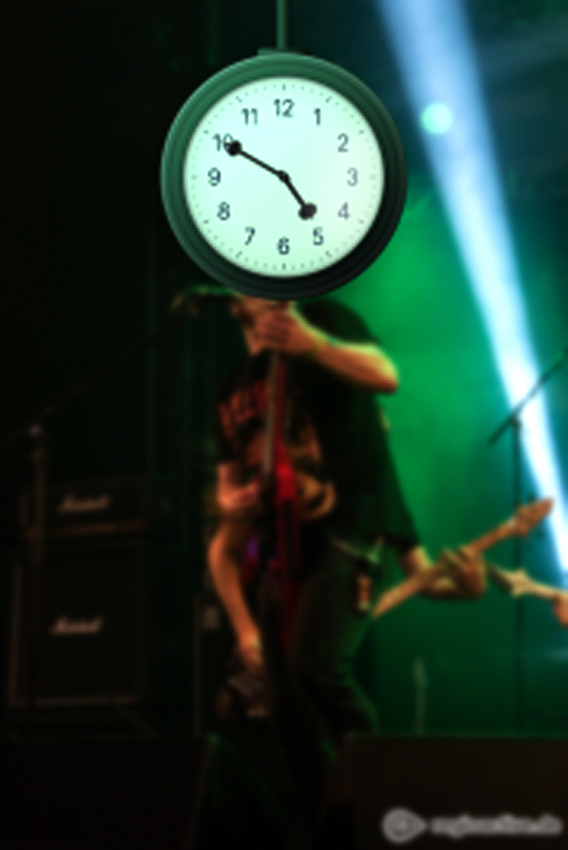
4:50
